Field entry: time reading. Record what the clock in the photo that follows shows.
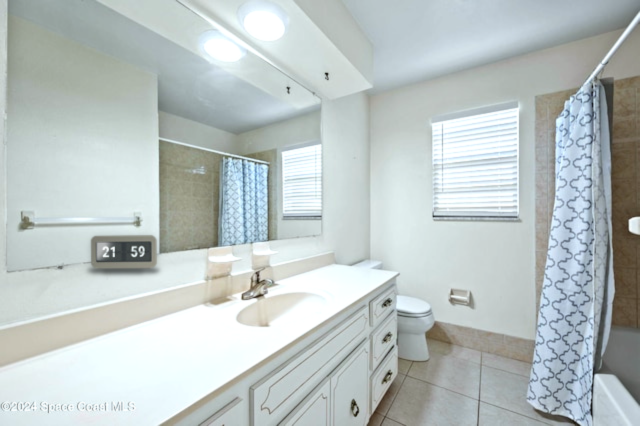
21:59
